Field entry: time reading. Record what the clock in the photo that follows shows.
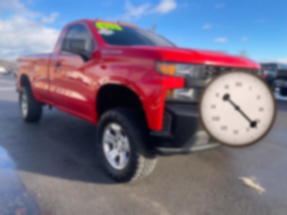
10:22
